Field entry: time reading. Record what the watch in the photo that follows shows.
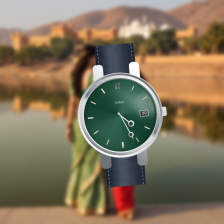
4:26
